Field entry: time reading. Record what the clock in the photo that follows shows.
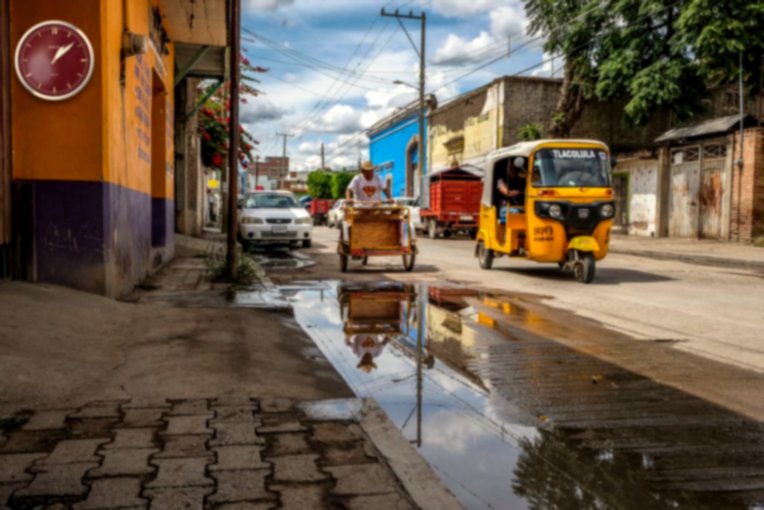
1:08
